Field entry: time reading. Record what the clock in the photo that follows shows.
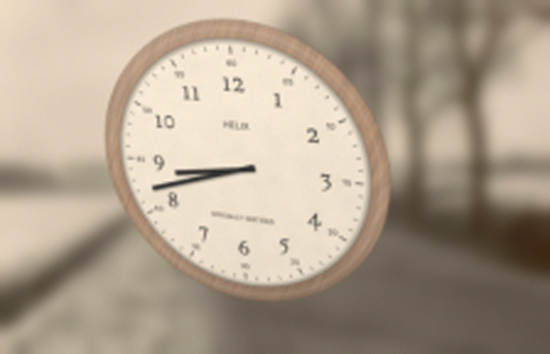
8:42
